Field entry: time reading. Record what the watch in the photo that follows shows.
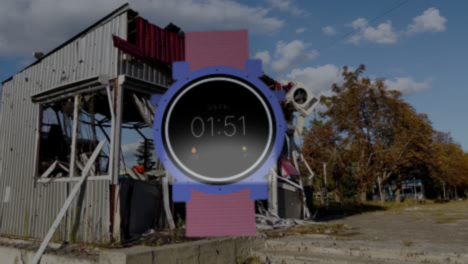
1:51
